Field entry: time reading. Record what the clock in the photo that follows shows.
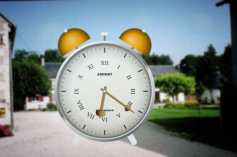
6:21
